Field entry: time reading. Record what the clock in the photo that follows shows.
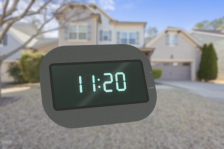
11:20
